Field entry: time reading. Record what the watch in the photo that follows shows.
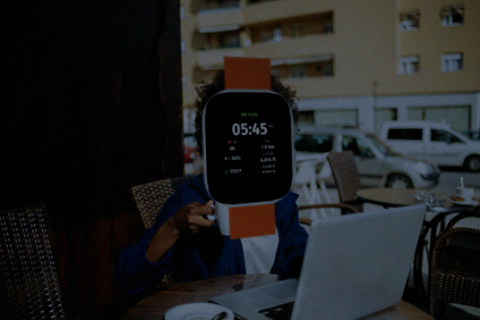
5:45
